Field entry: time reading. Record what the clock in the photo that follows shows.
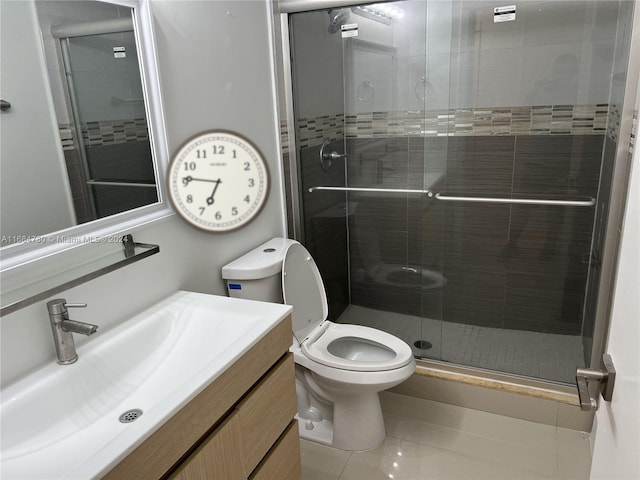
6:46
